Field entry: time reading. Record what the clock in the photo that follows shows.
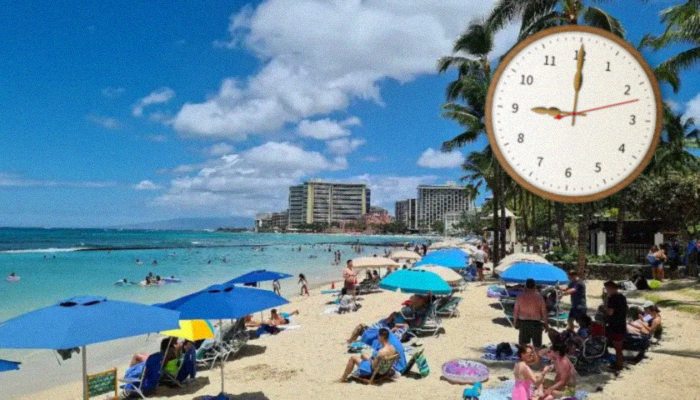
9:00:12
